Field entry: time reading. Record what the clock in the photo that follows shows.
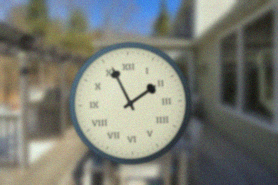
1:56
